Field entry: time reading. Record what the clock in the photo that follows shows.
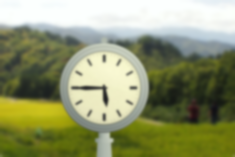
5:45
